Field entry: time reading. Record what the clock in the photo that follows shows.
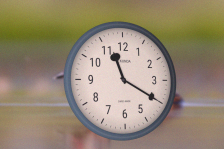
11:20
